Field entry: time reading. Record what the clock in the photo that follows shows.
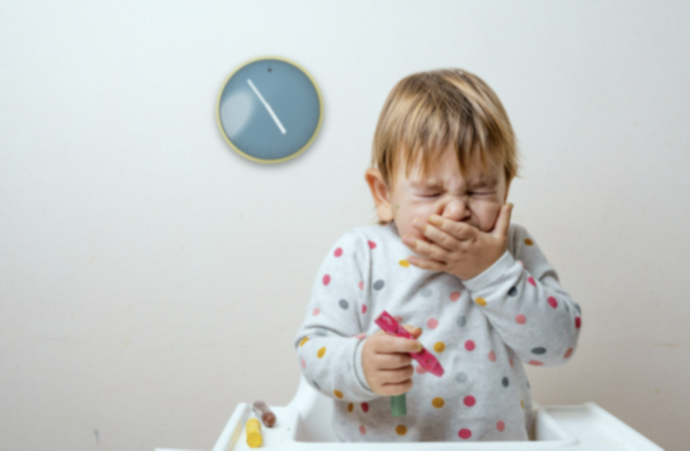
4:54
